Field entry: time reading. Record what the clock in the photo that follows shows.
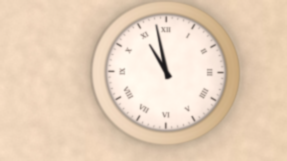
10:58
